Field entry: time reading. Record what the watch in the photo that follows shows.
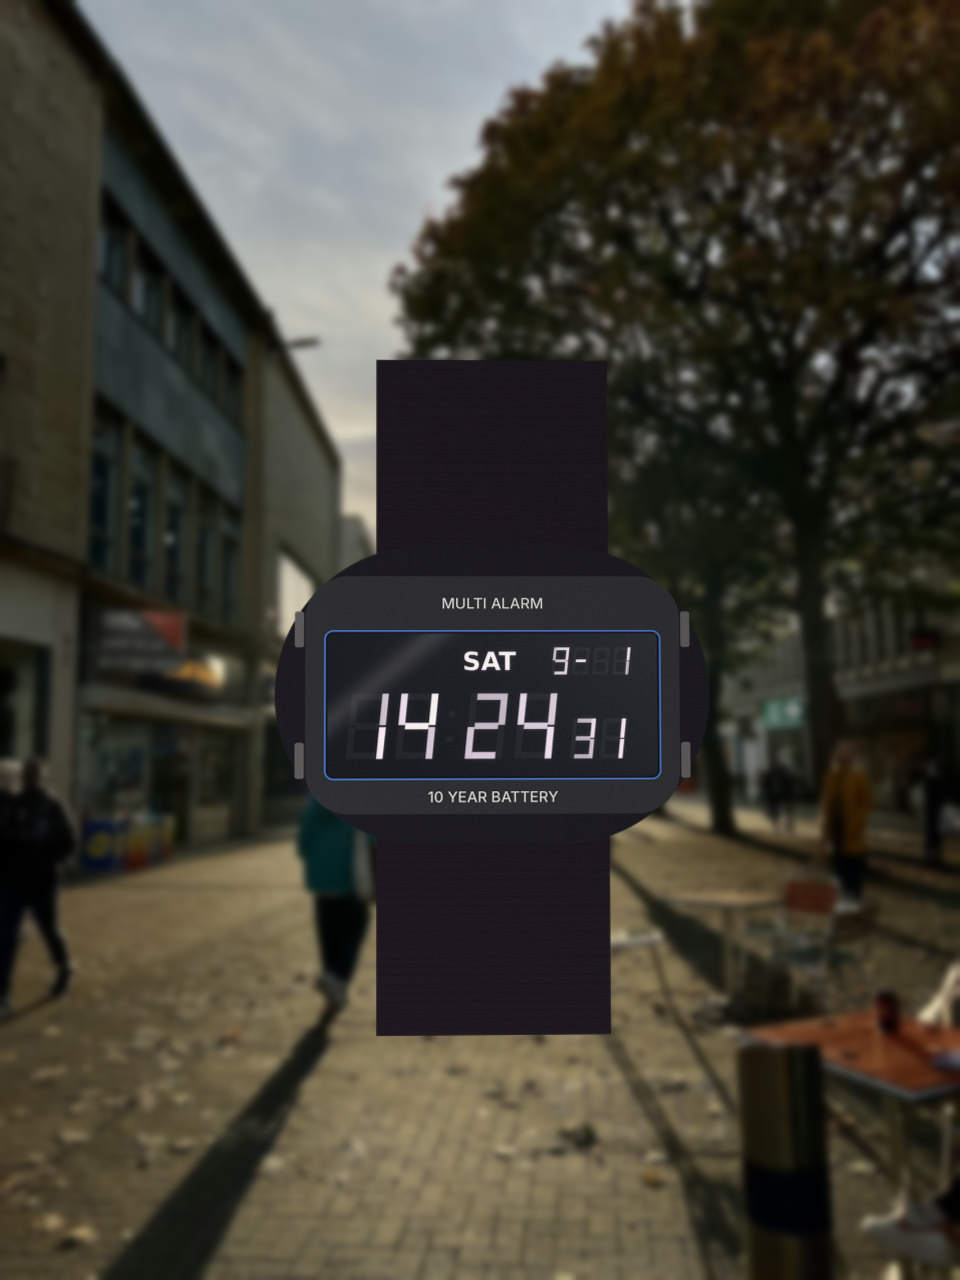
14:24:31
